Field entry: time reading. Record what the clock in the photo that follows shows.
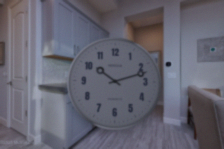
10:12
